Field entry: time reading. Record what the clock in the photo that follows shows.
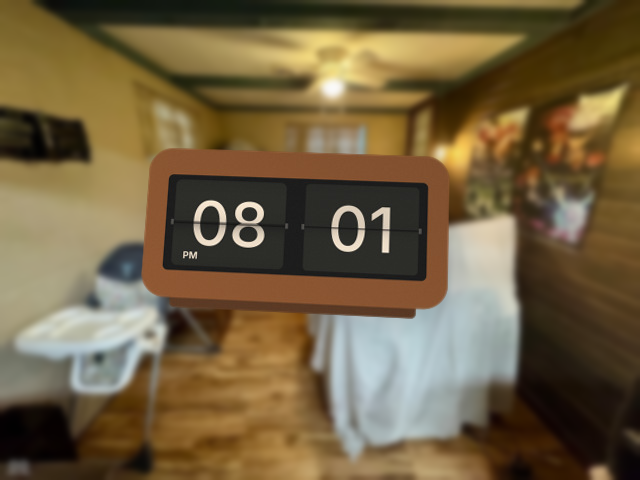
8:01
